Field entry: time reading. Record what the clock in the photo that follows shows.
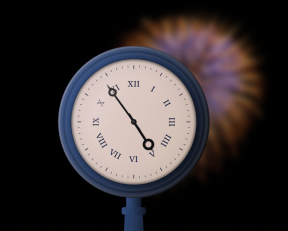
4:54
